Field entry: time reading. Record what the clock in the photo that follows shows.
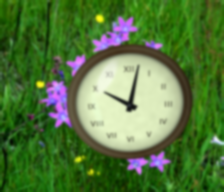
10:02
